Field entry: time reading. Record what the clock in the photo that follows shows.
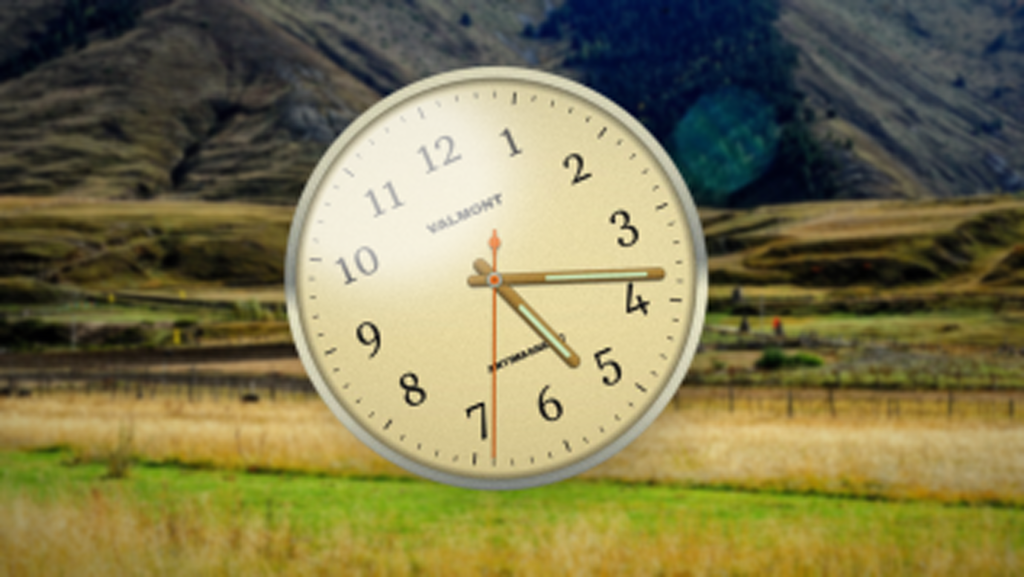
5:18:34
